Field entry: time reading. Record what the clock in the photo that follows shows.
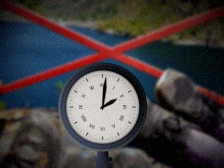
2:01
